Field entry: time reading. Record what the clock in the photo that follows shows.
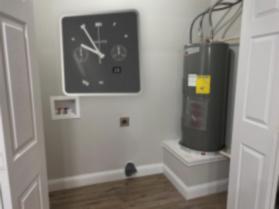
9:55
